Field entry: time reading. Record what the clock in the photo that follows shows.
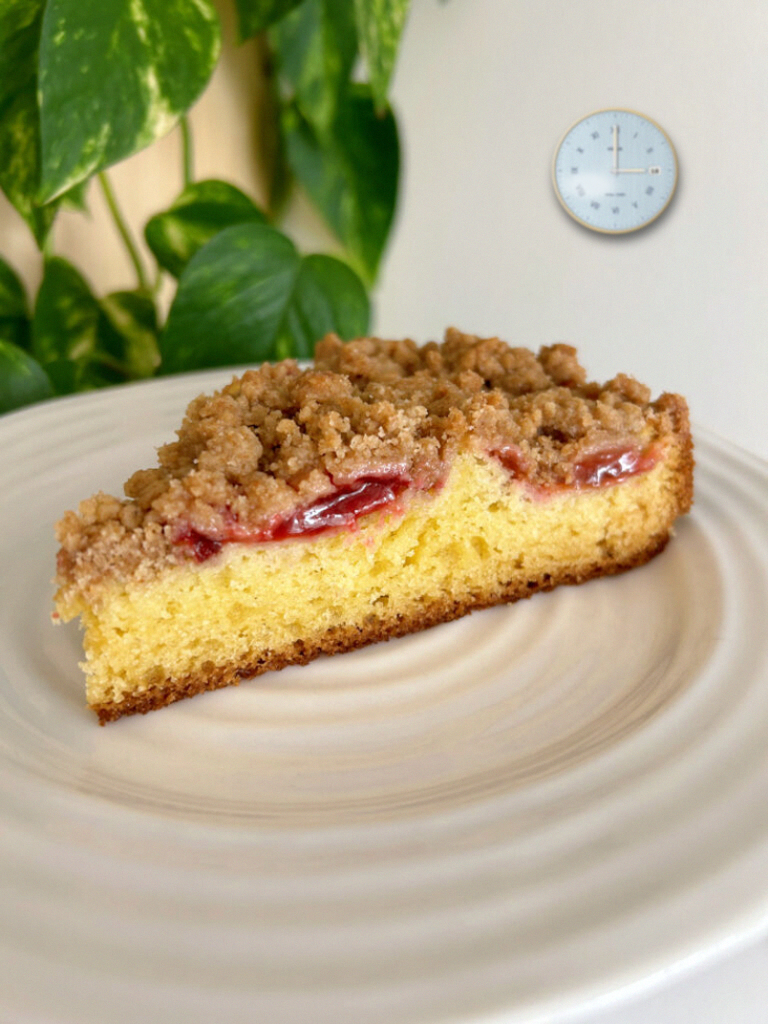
3:00
